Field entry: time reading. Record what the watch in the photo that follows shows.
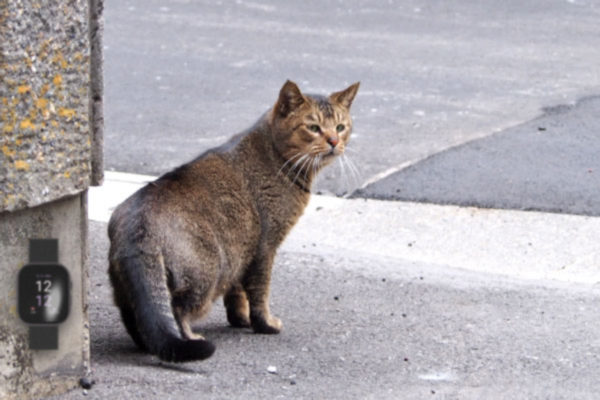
12:12
